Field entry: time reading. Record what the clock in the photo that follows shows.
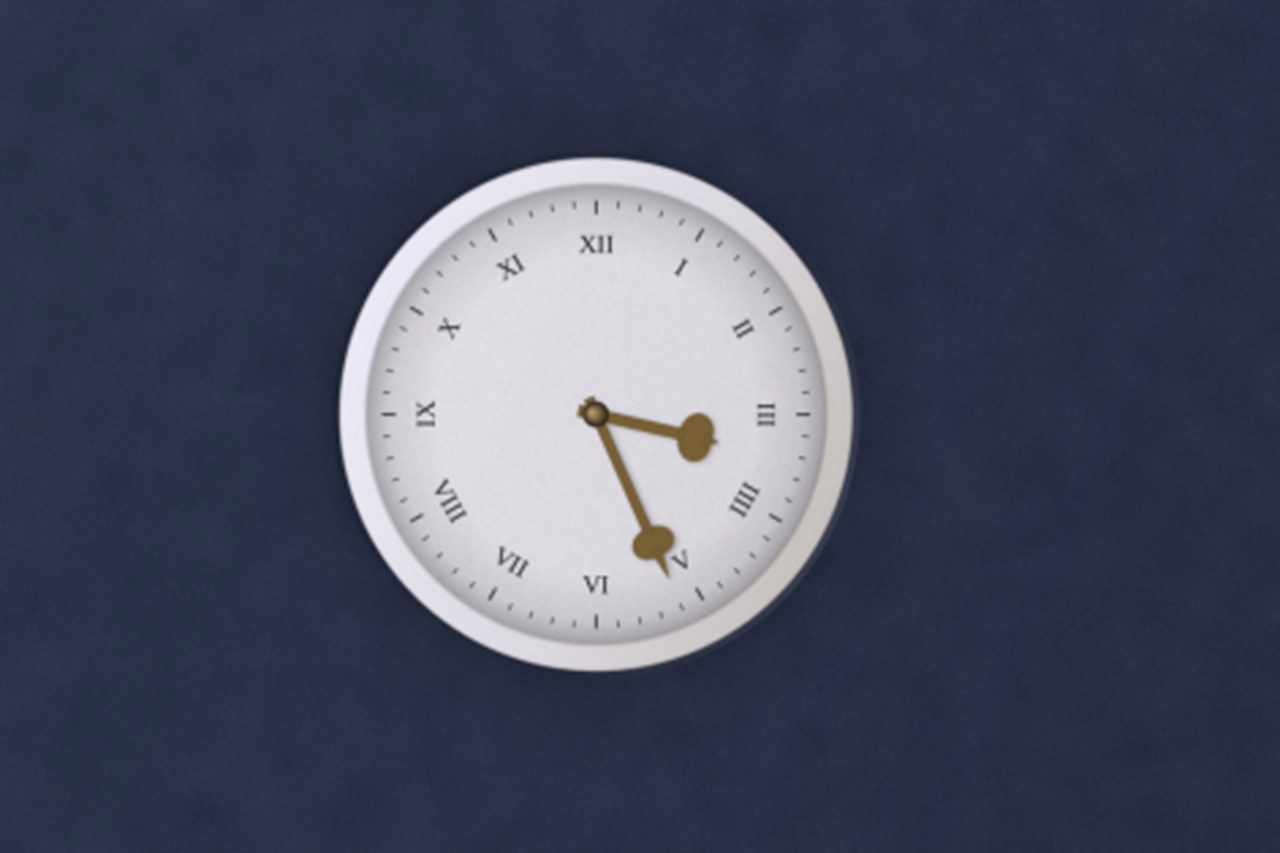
3:26
